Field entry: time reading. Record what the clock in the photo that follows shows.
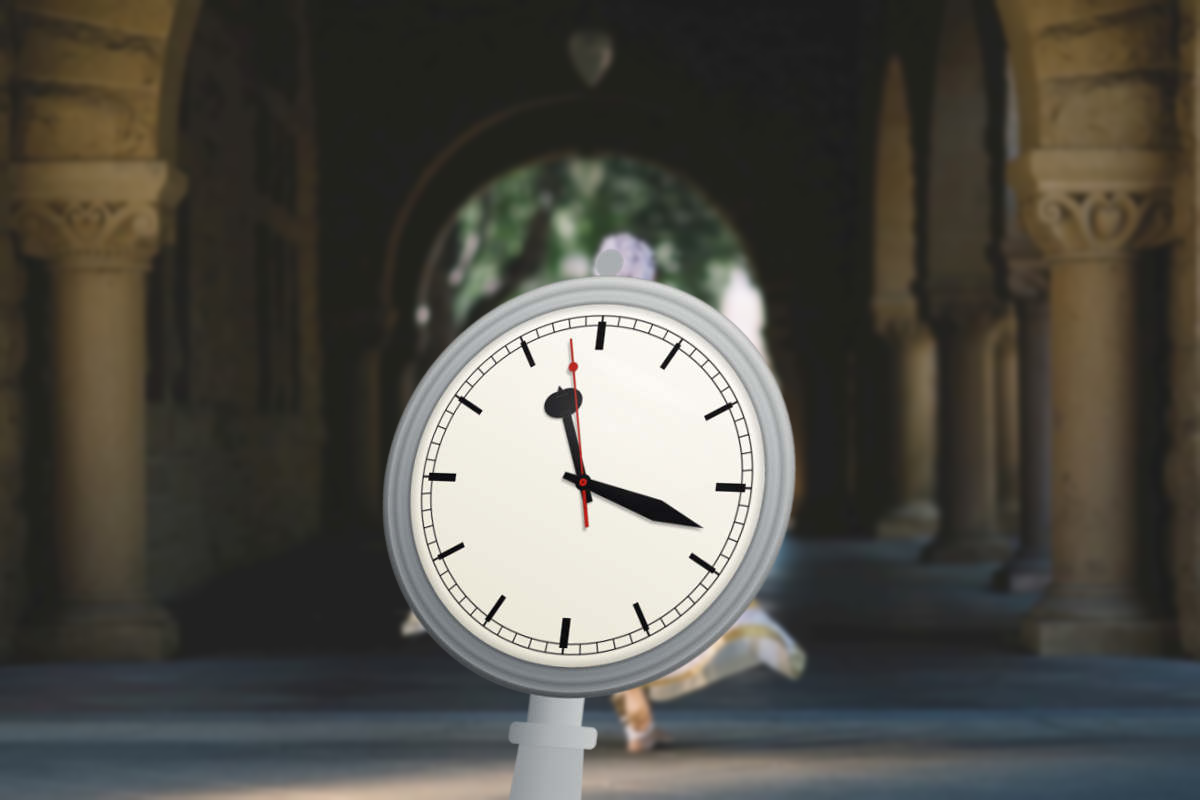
11:17:58
